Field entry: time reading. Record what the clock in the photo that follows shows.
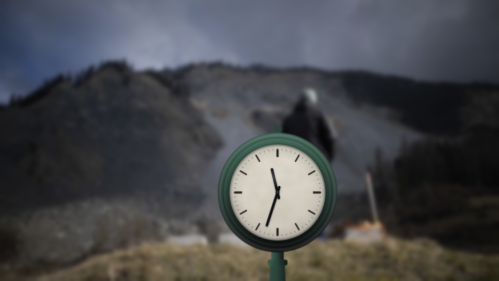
11:33
